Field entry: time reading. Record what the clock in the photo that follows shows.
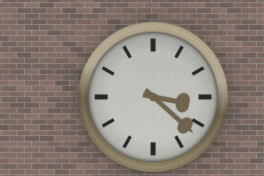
3:22
